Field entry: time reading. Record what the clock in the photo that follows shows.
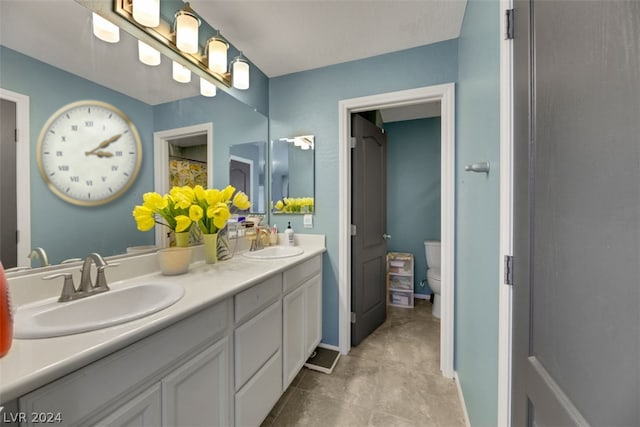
3:10
